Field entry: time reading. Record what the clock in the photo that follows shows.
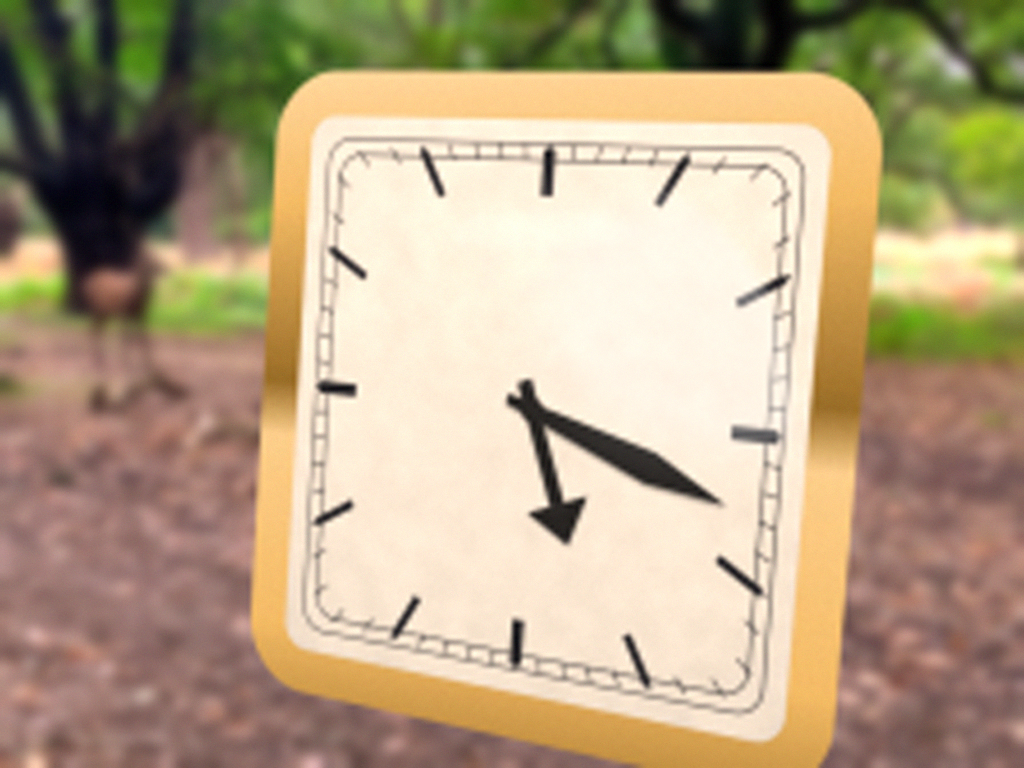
5:18
